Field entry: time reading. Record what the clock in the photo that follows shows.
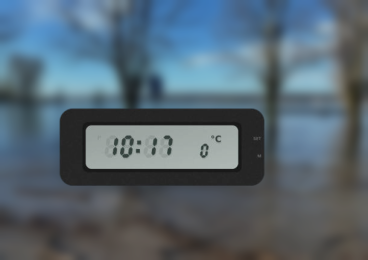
10:17
